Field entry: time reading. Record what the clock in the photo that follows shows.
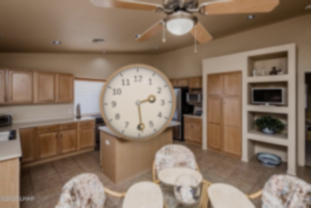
2:29
